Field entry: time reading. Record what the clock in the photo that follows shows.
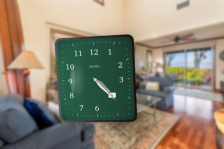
4:23
